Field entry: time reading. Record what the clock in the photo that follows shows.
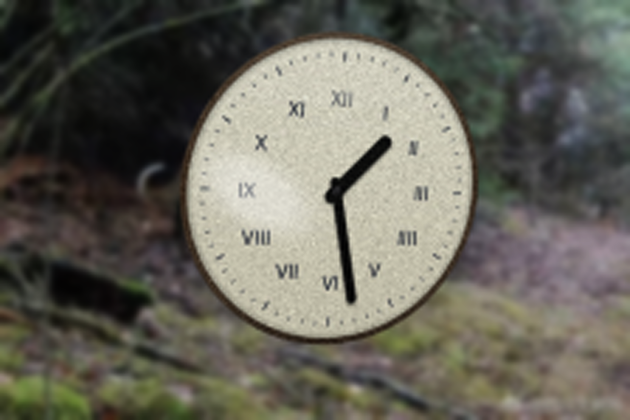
1:28
